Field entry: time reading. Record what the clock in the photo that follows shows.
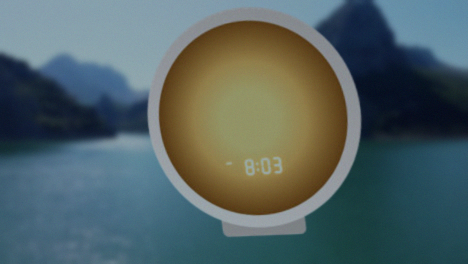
8:03
